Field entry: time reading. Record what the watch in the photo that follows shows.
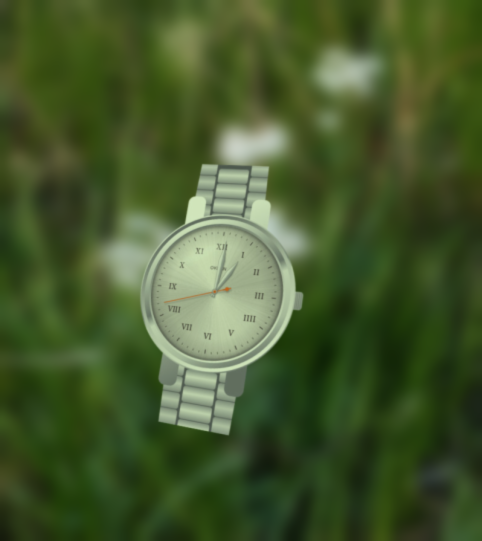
1:00:42
